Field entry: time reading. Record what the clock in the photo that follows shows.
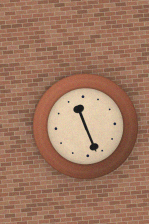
11:27
